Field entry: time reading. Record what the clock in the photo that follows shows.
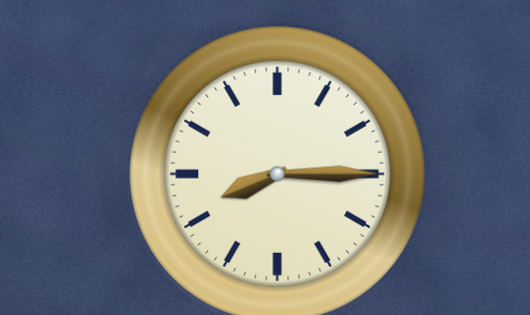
8:15
